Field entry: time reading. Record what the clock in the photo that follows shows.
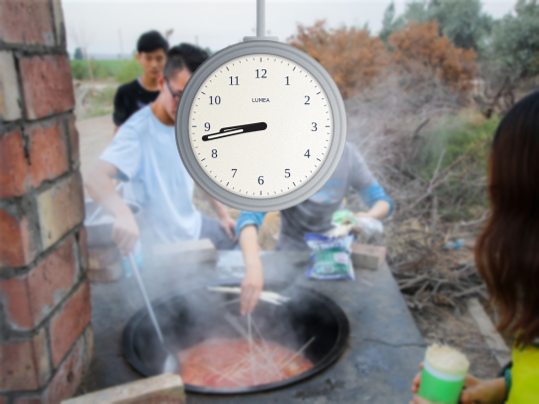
8:43
